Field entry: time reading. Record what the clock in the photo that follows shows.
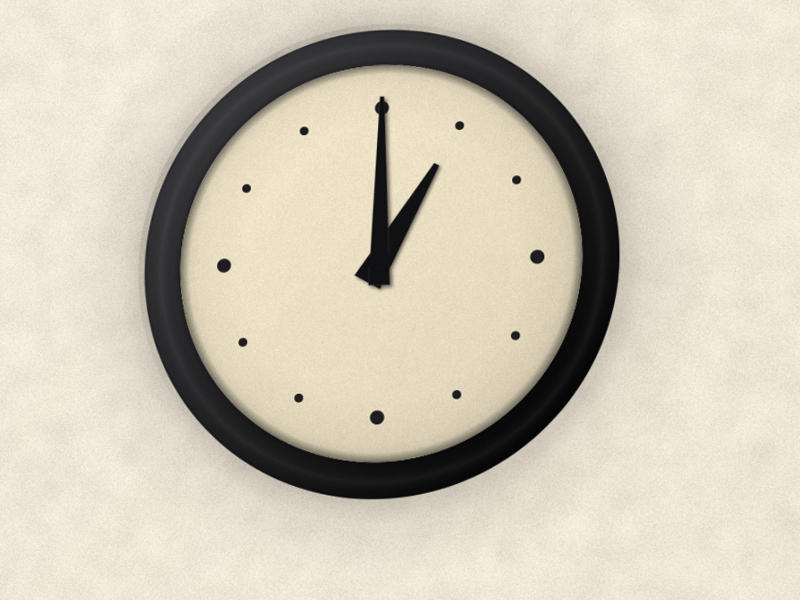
1:00
